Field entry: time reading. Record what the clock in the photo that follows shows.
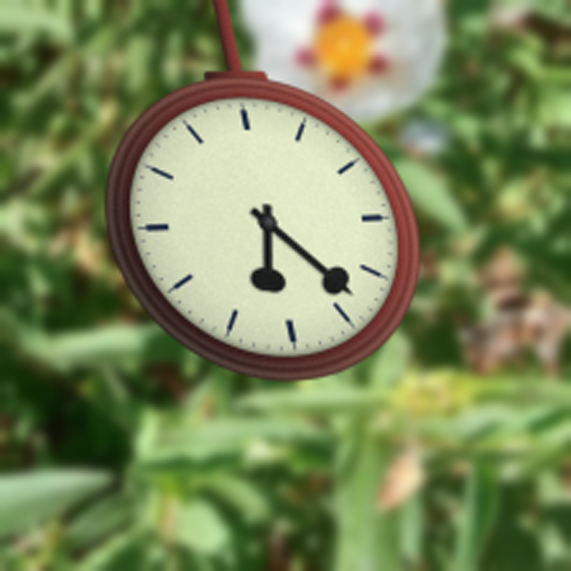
6:23
